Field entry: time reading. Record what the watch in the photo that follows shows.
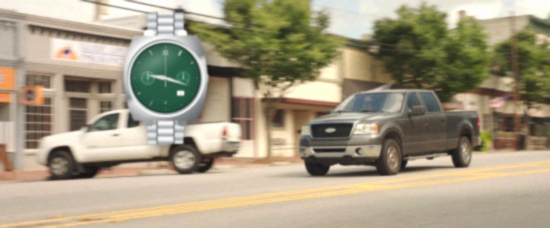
9:18
